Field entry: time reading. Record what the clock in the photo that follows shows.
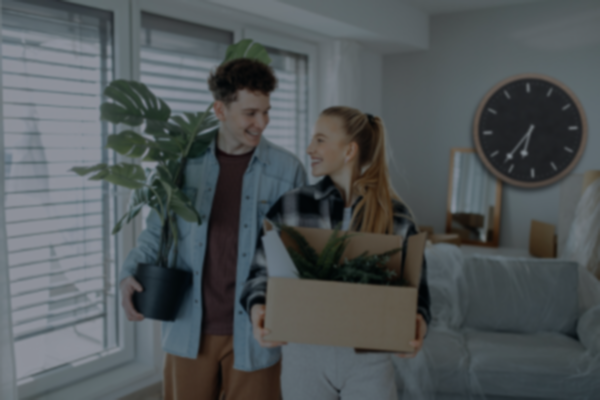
6:37
